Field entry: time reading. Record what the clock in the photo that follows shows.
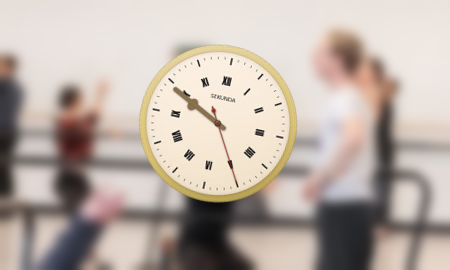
9:49:25
